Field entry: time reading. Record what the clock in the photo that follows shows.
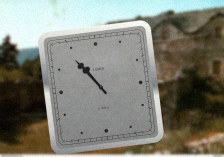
10:54
